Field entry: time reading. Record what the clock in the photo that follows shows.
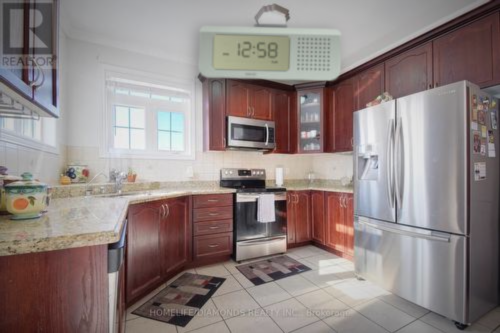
12:58
